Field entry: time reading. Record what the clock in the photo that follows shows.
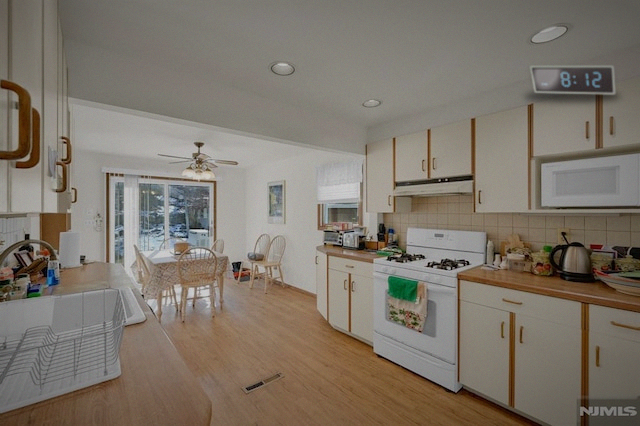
8:12
